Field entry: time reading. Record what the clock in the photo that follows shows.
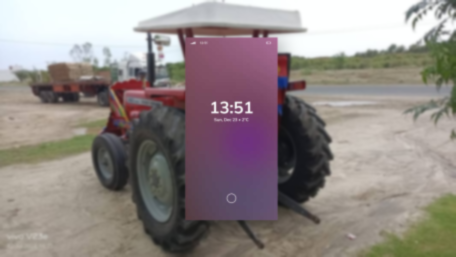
13:51
